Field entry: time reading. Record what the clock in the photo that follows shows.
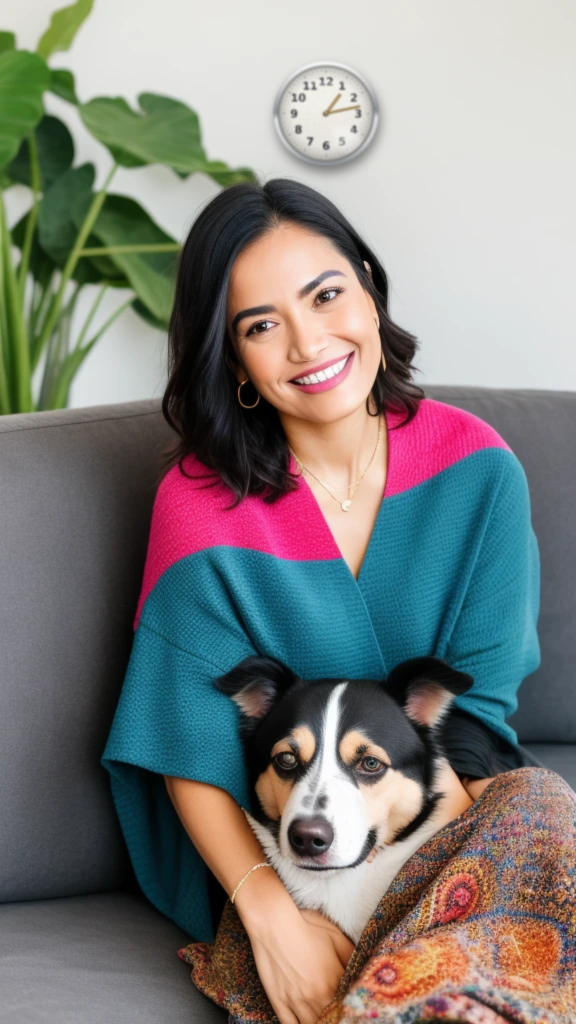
1:13
